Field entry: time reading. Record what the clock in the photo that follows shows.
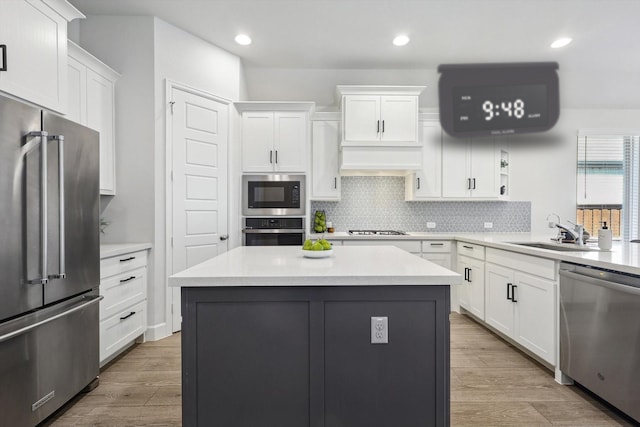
9:48
